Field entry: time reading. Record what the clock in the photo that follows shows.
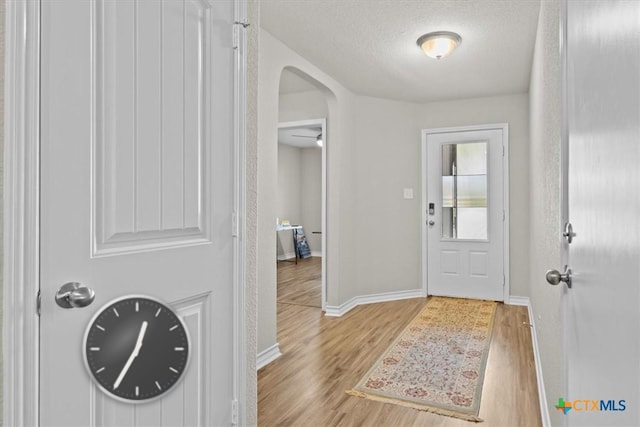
12:35
